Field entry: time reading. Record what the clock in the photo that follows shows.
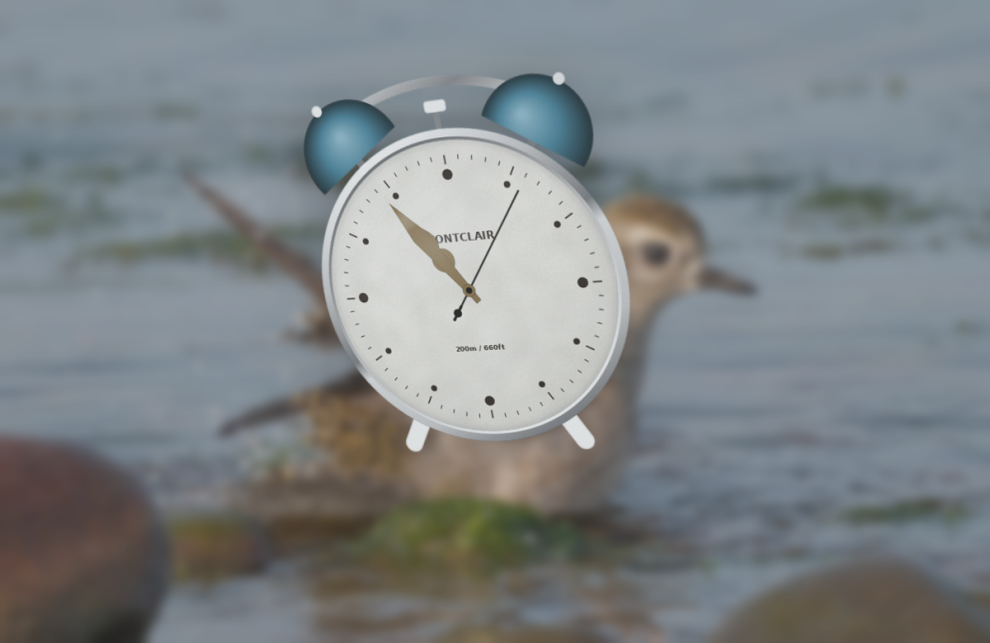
10:54:06
